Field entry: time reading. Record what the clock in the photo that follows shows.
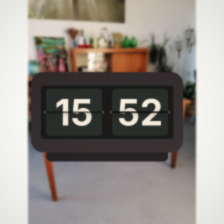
15:52
